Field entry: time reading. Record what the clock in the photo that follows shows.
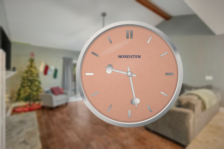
9:28
